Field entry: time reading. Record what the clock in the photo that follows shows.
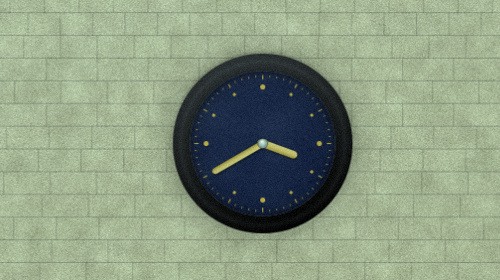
3:40
